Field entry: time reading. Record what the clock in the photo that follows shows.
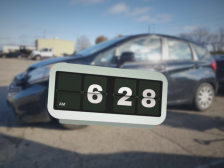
6:28
